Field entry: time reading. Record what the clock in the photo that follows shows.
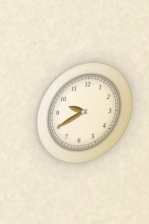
9:40
